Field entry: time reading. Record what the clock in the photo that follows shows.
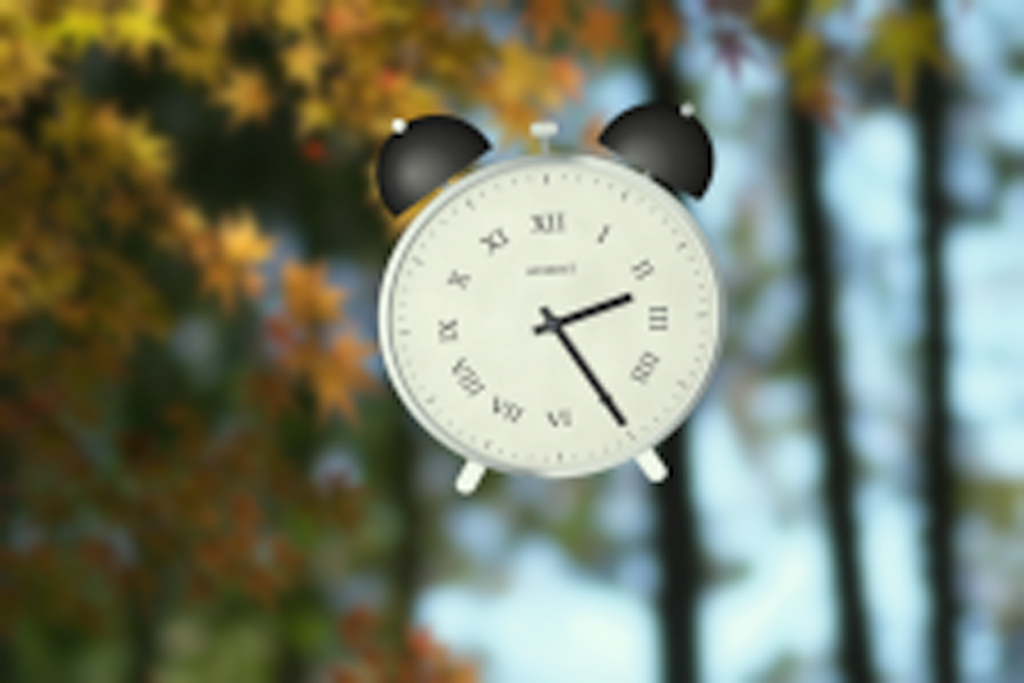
2:25
